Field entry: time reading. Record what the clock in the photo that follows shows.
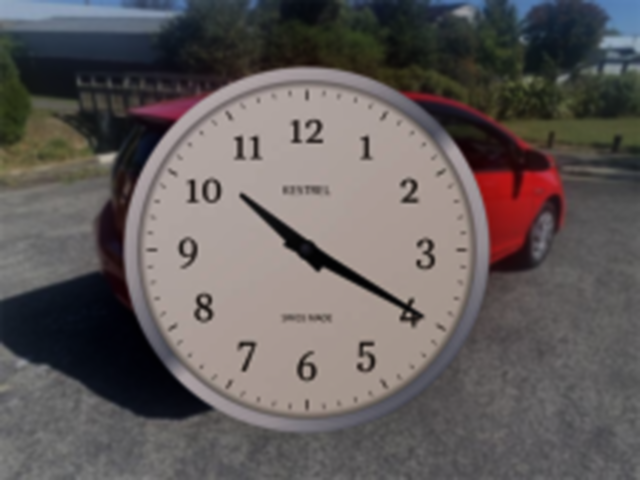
10:20
